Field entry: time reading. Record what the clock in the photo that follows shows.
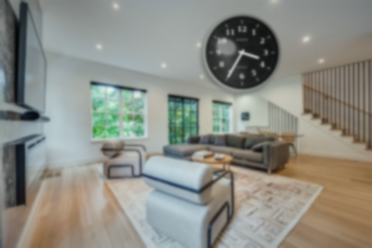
3:35
